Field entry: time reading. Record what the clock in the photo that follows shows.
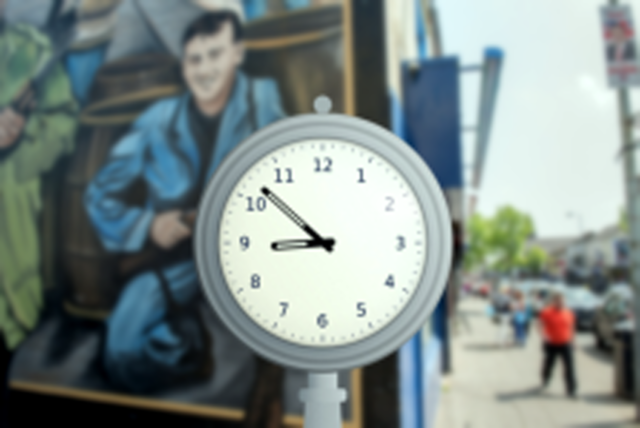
8:52
